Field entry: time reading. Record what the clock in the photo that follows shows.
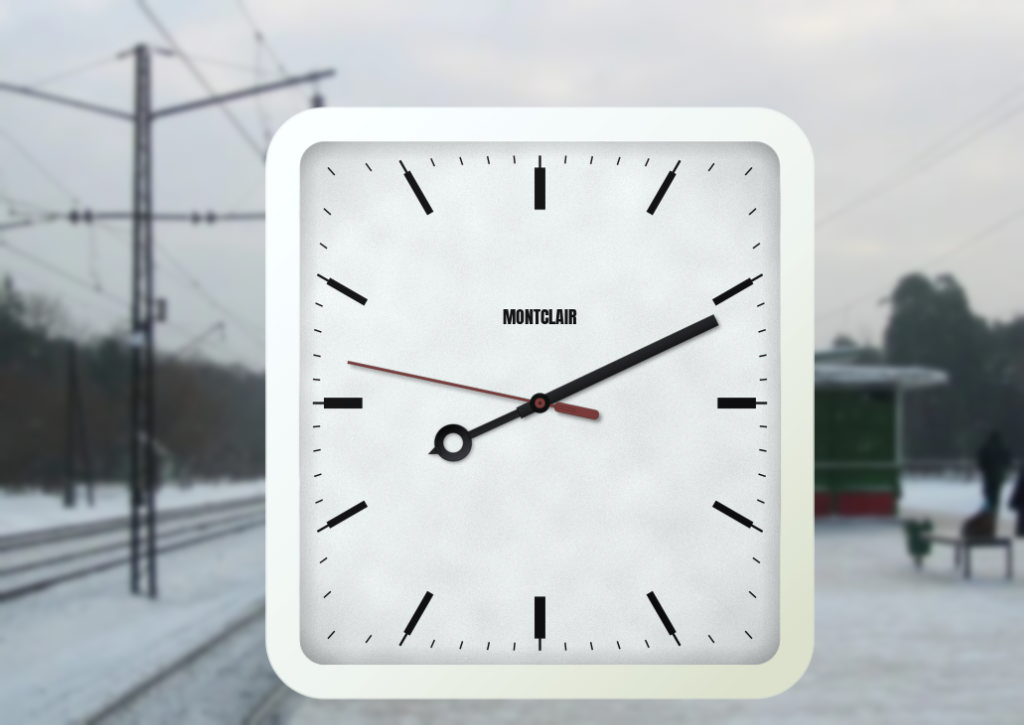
8:10:47
